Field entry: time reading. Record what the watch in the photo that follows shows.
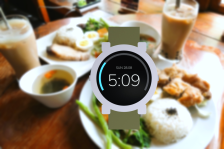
5:09
